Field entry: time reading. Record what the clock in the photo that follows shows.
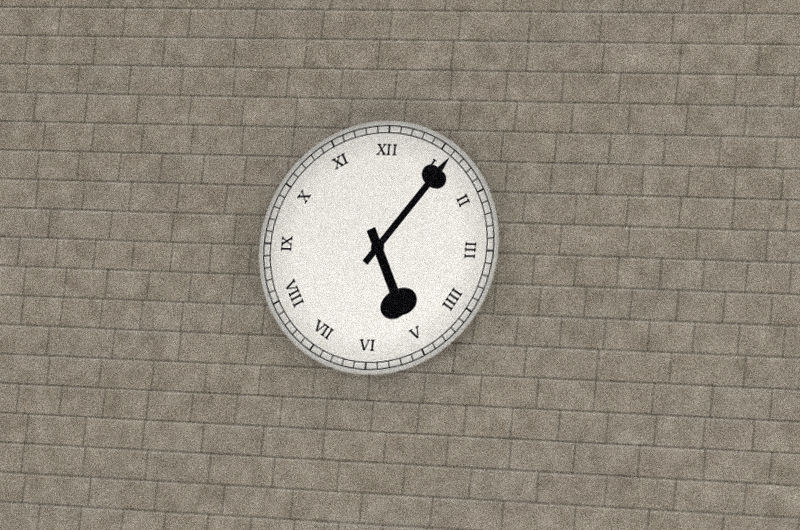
5:06
